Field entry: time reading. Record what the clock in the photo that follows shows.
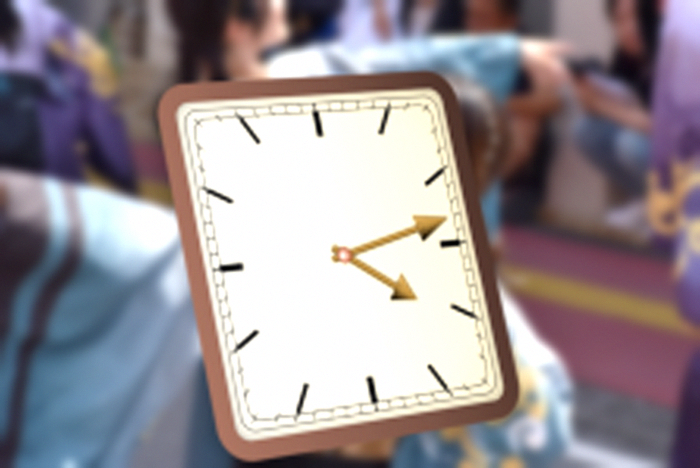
4:13
